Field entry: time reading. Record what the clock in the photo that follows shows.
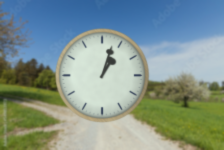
1:03
